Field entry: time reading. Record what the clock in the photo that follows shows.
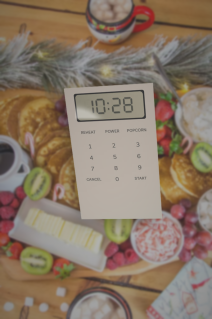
10:28
